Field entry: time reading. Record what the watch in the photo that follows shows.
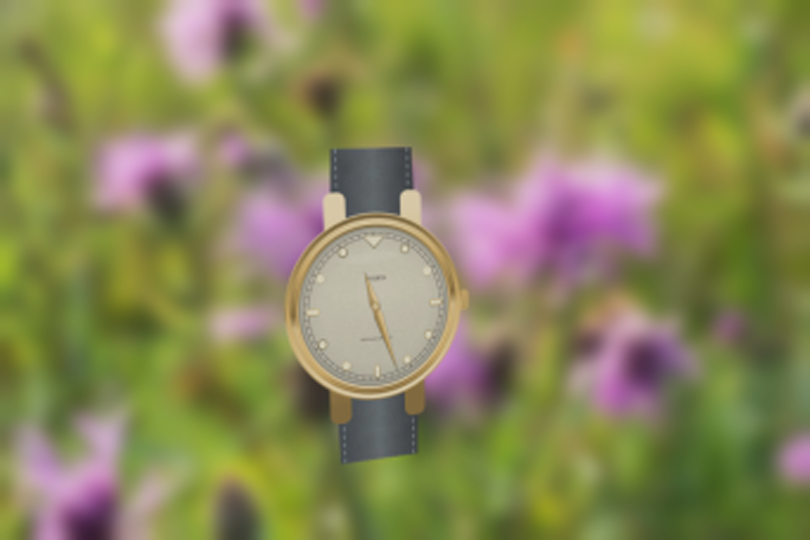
11:27
